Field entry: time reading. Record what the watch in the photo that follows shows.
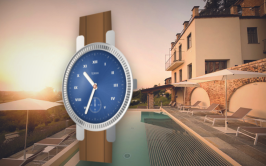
10:34
